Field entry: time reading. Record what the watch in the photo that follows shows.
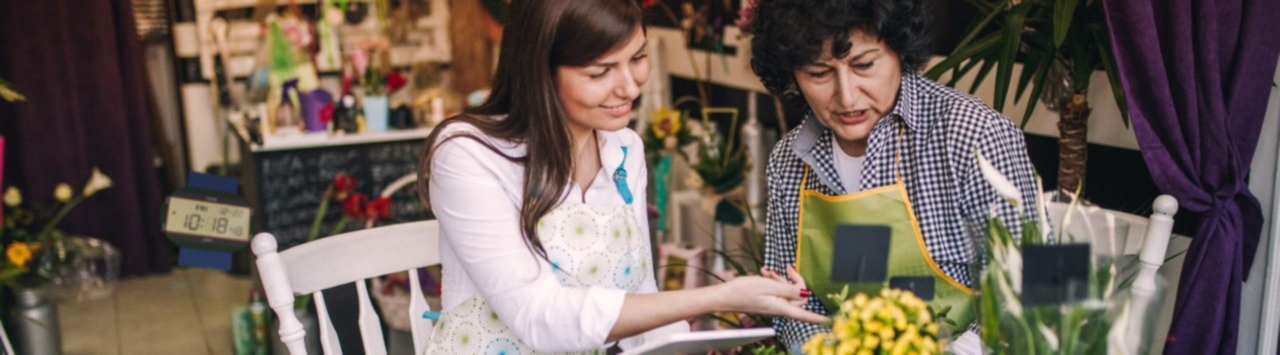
10:18
